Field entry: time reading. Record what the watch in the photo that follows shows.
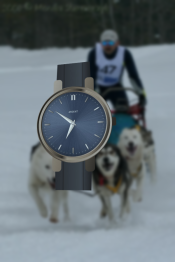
6:51
